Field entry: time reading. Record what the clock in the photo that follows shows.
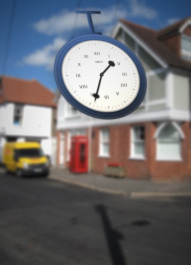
1:34
